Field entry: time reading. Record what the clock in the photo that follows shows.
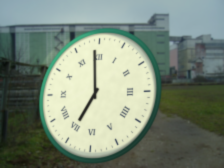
6:59
